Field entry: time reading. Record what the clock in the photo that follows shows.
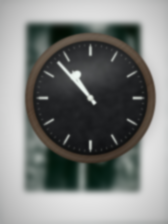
10:53
